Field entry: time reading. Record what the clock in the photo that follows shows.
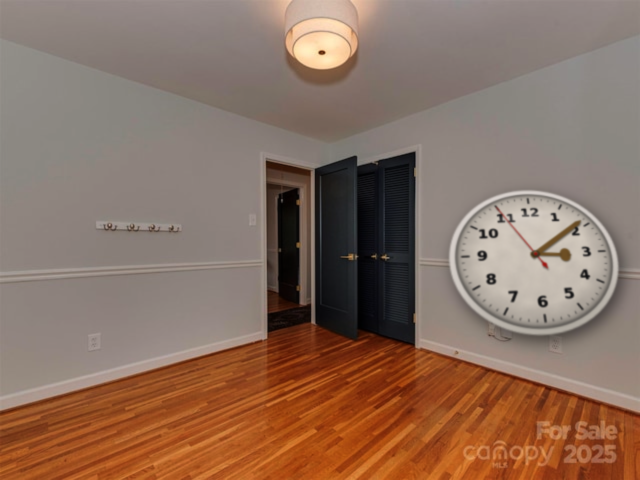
3:08:55
